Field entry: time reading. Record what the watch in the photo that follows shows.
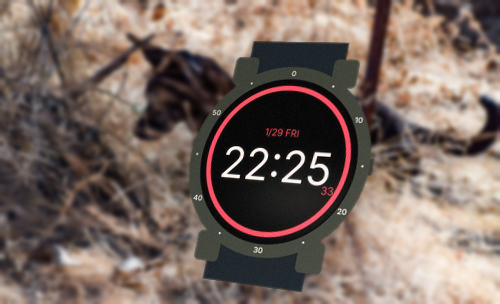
22:25:33
